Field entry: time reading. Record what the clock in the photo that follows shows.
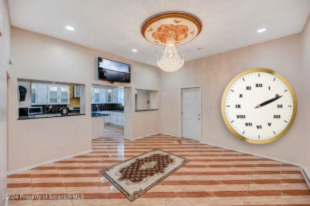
2:11
